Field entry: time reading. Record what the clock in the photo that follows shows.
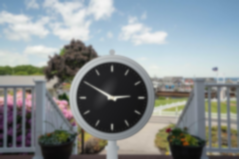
2:50
